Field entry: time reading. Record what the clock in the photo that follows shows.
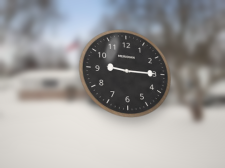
9:15
